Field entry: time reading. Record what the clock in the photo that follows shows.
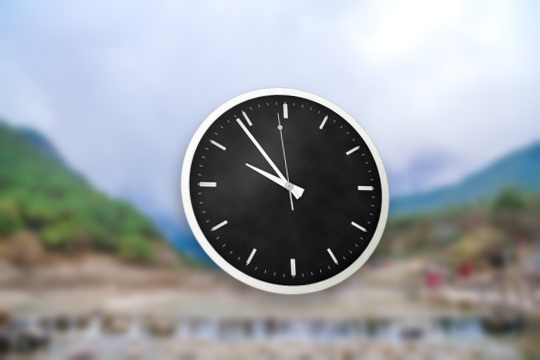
9:53:59
